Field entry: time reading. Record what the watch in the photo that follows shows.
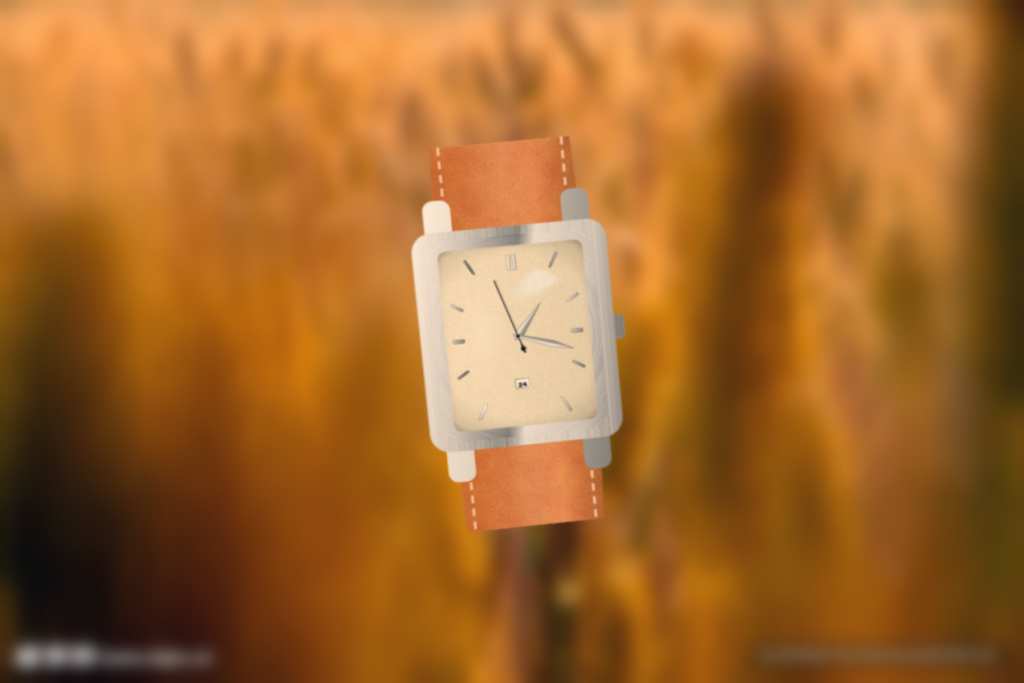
1:17:57
